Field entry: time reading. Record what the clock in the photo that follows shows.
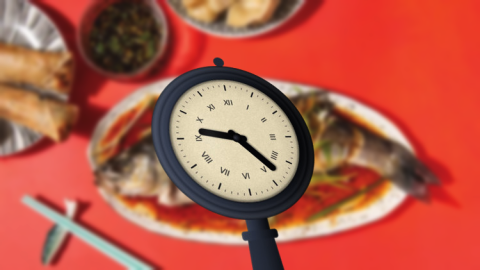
9:23
